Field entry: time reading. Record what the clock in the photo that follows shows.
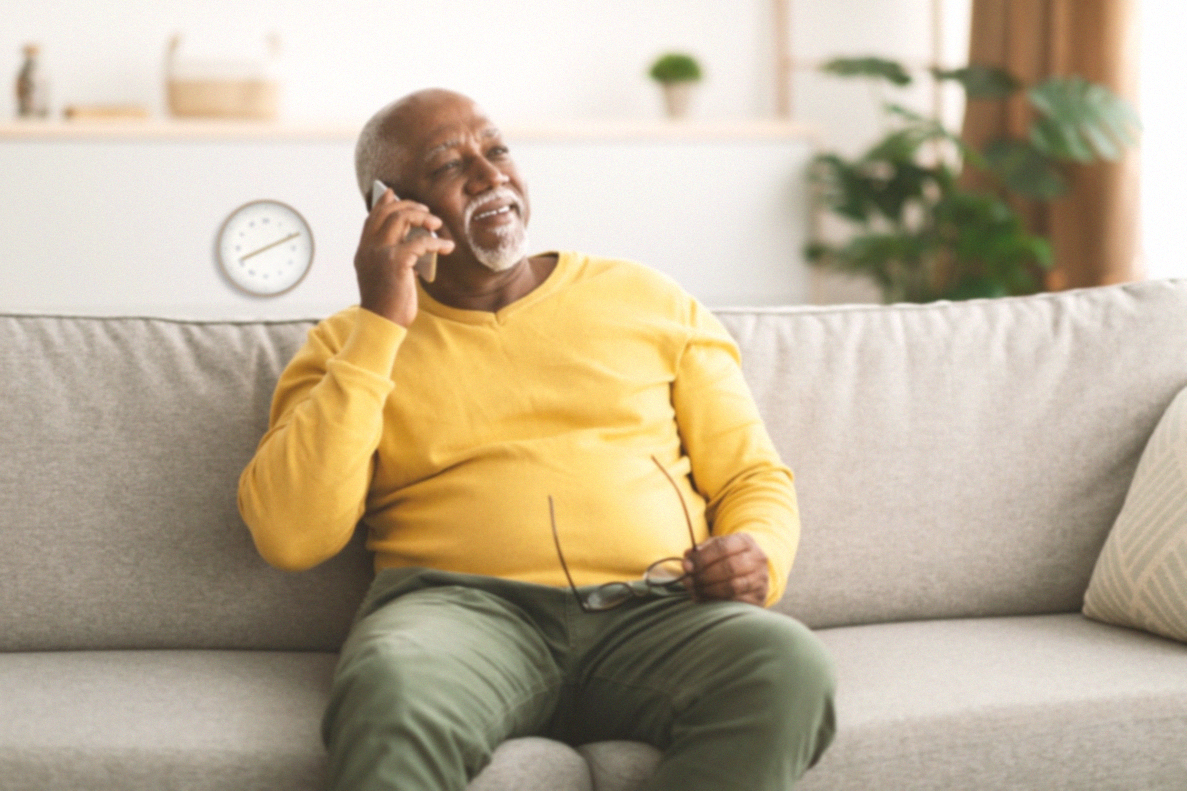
8:11
